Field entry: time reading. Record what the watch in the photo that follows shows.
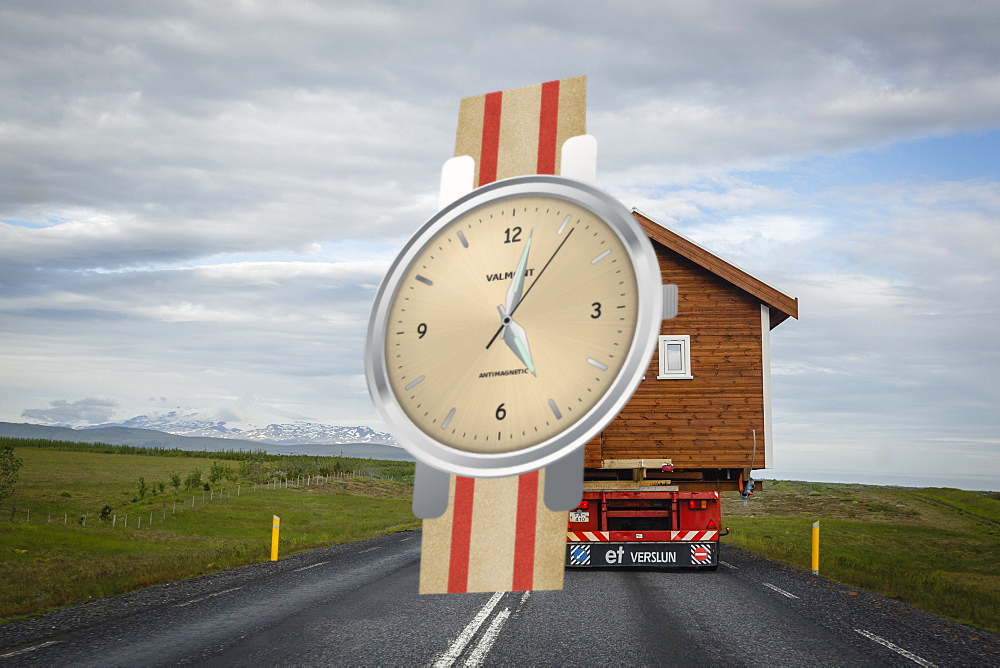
5:02:06
